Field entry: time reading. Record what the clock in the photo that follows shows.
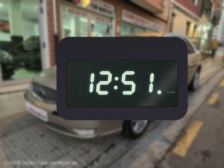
12:51
